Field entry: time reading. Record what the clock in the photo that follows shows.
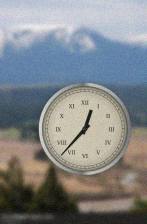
12:37
